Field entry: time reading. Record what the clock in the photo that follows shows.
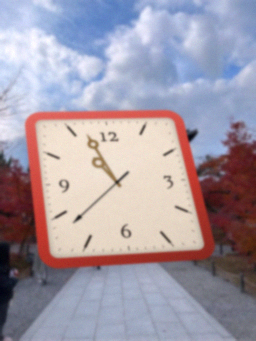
10:56:38
